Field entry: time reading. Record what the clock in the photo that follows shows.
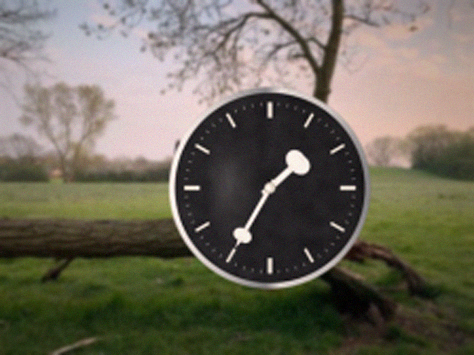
1:35
